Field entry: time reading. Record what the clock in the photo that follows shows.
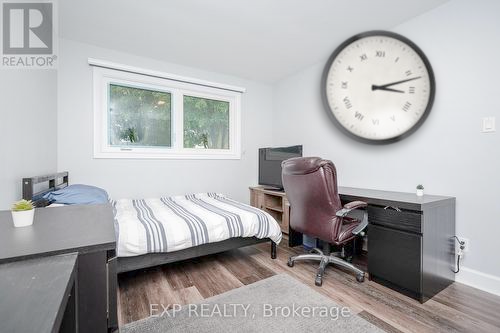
3:12
